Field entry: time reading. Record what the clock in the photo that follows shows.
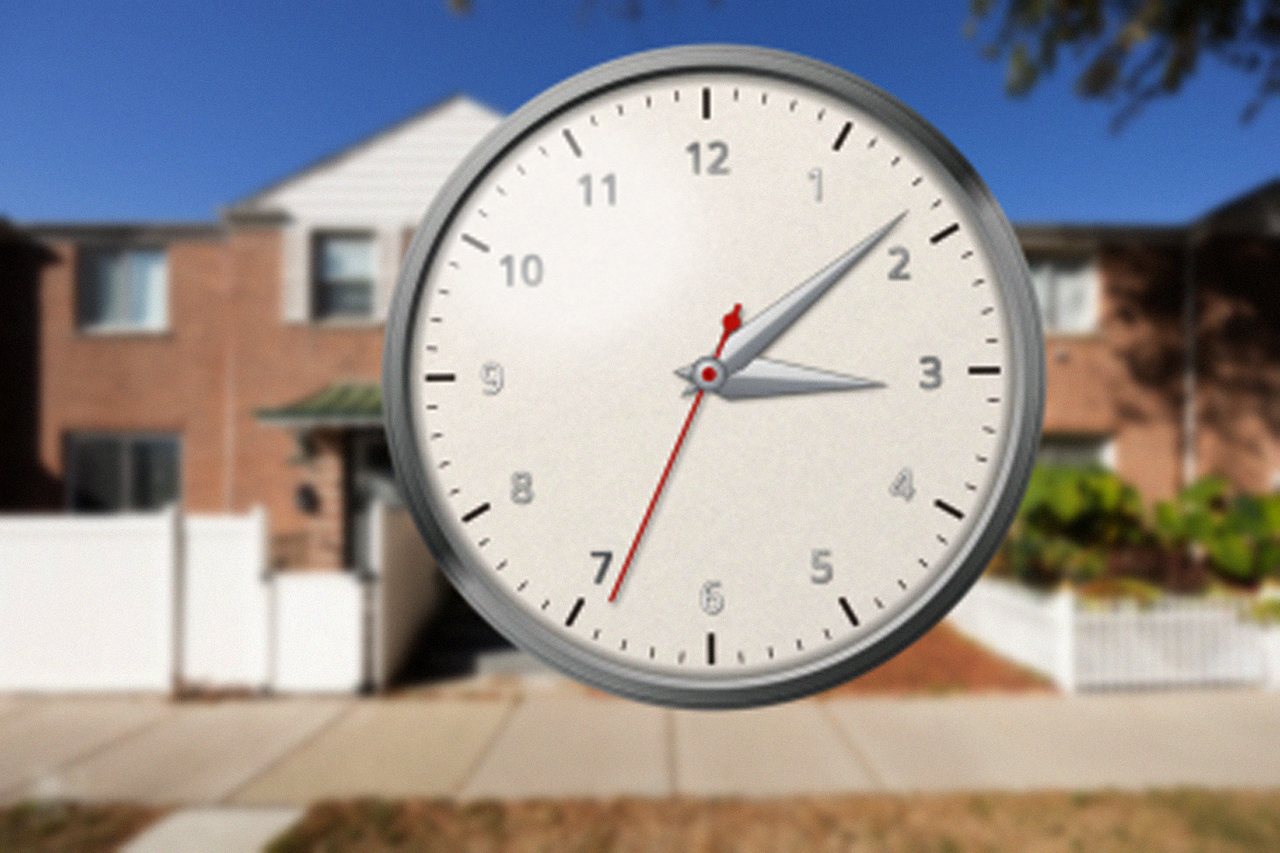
3:08:34
